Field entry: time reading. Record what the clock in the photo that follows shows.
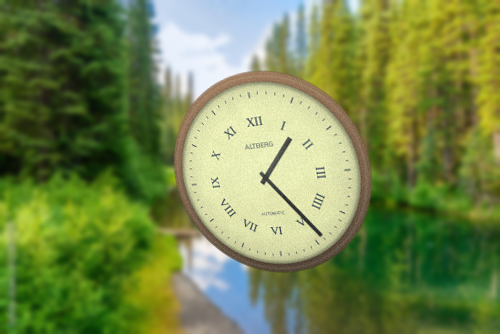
1:24
